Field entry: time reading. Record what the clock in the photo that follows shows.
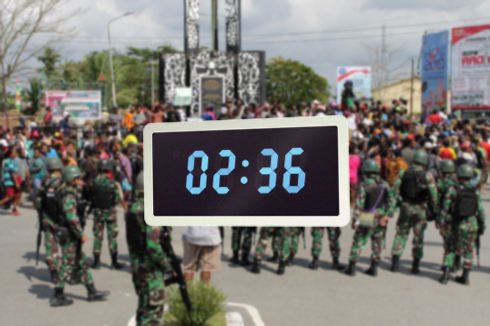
2:36
